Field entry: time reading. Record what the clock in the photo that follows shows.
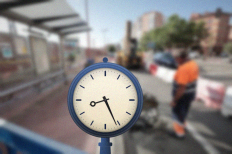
8:26
